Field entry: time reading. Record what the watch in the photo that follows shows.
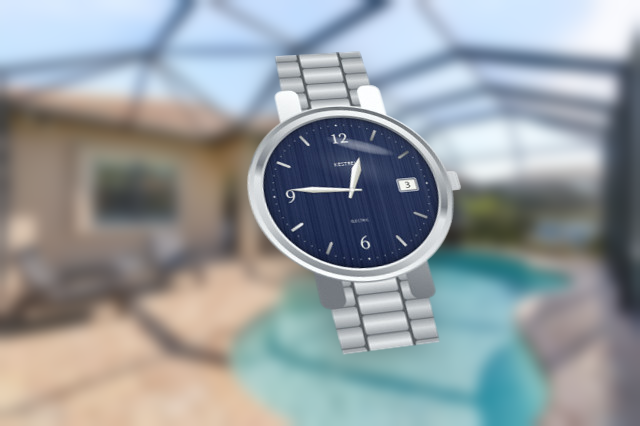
12:46
